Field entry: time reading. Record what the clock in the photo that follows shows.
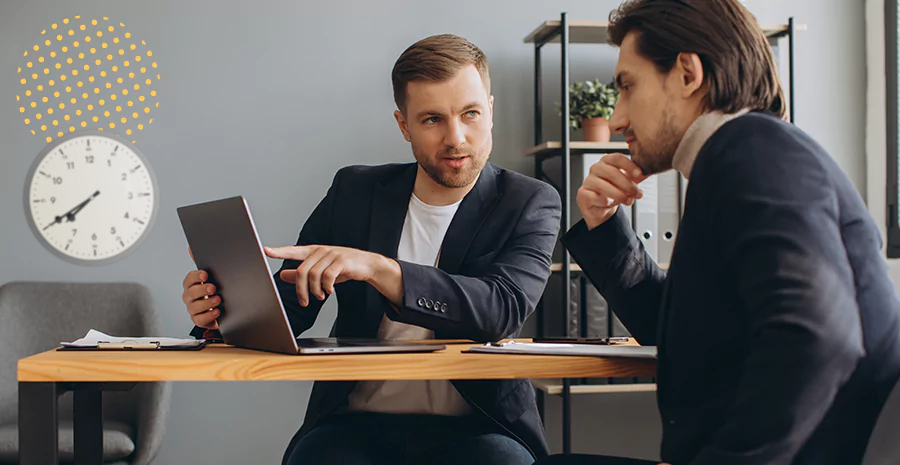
7:40
